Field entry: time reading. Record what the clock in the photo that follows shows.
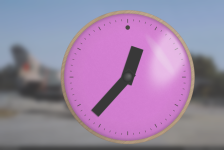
12:37
